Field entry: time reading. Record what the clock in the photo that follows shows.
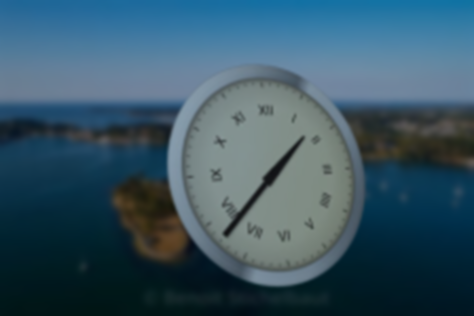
1:38
